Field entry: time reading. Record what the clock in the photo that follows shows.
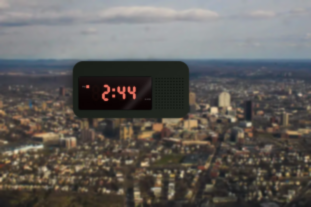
2:44
